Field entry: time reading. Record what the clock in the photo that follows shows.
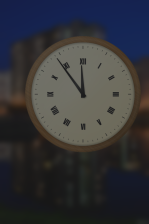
11:54
